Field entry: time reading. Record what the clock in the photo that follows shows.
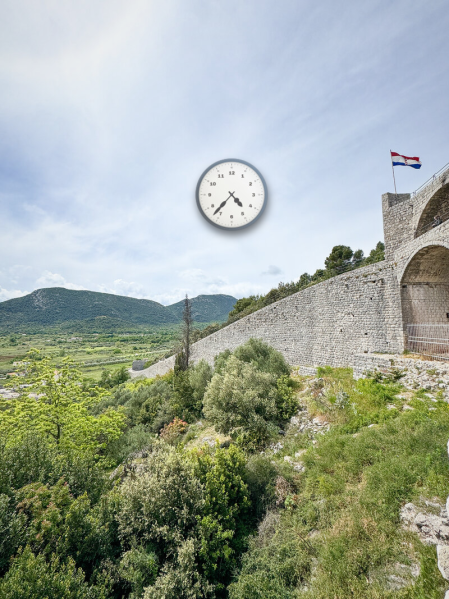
4:37
